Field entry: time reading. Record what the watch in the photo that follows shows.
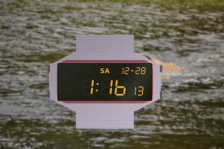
1:16:13
